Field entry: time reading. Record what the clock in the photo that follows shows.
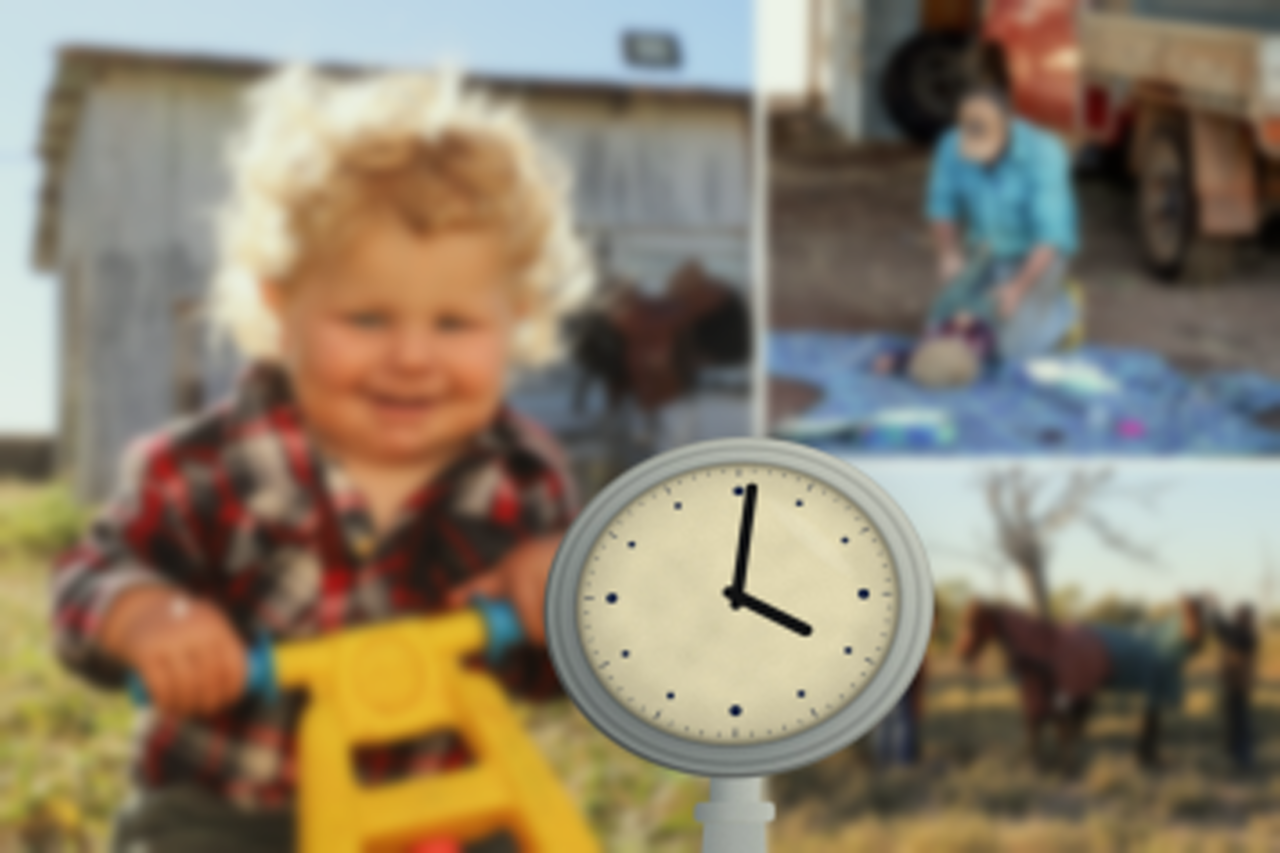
4:01
